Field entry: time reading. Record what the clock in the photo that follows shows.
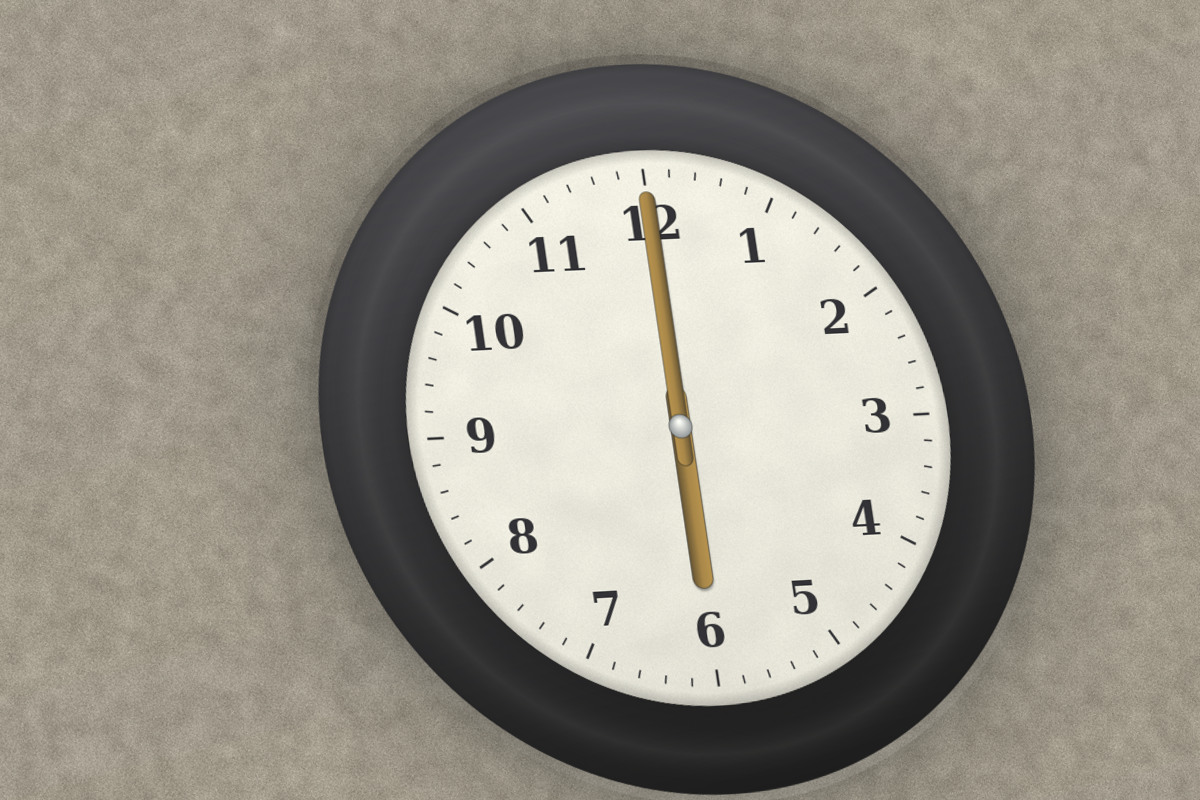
6:00
